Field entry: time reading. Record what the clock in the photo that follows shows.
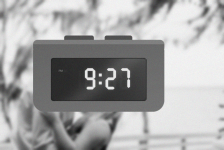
9:27
